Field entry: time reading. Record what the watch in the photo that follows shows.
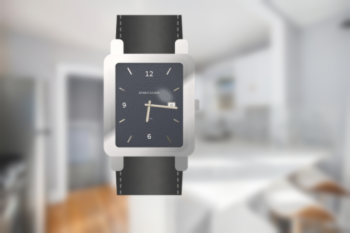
6:16
